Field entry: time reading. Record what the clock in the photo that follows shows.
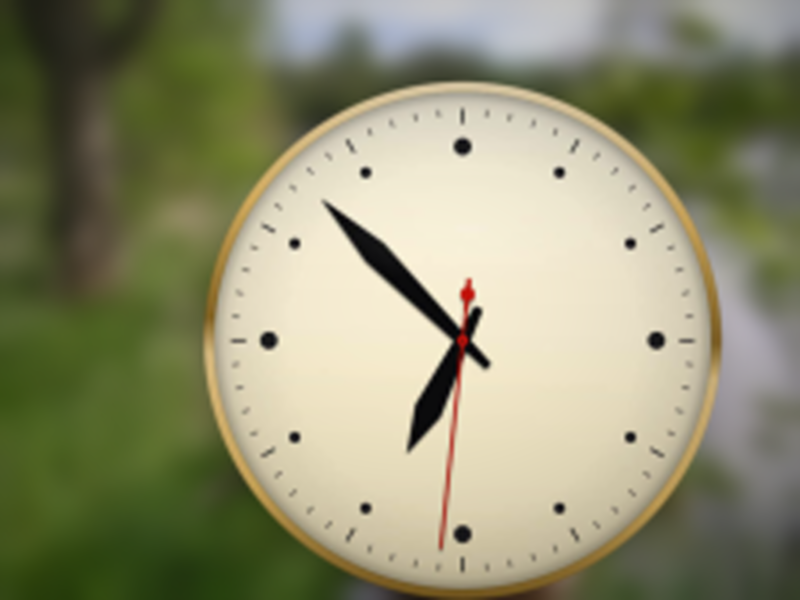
6:52:31
